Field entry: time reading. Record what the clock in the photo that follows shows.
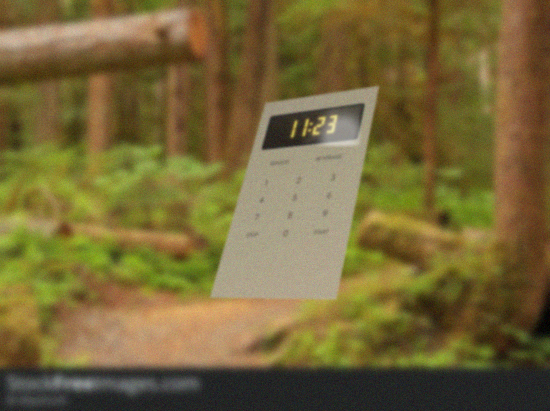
11:23
